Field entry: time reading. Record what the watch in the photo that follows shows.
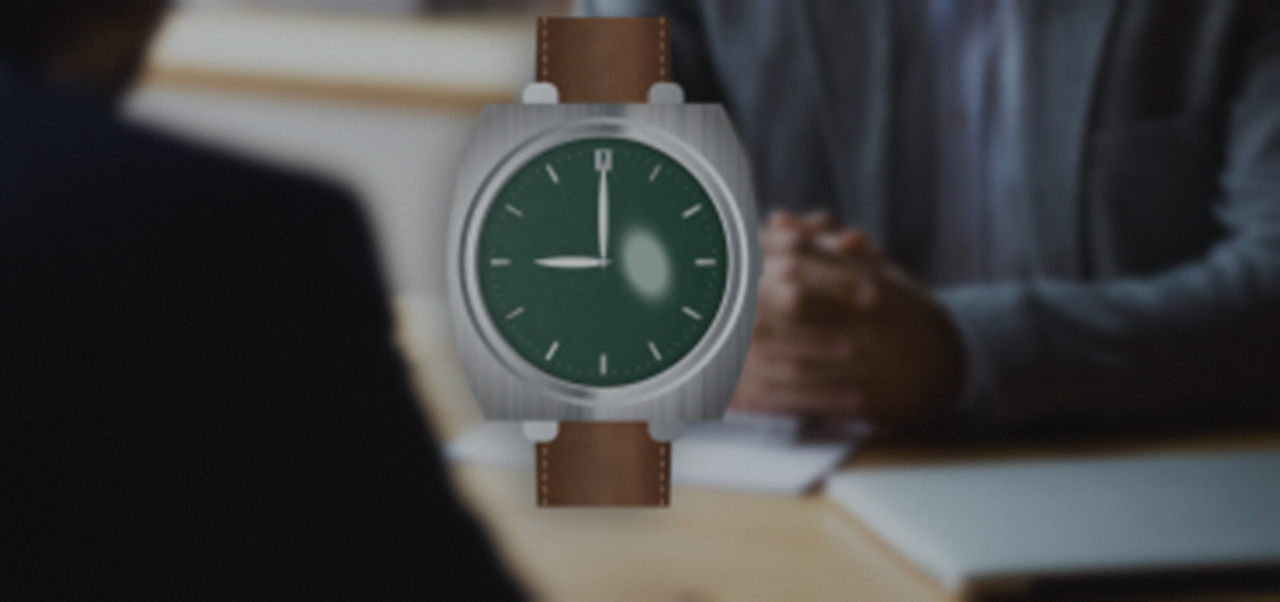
9:00
